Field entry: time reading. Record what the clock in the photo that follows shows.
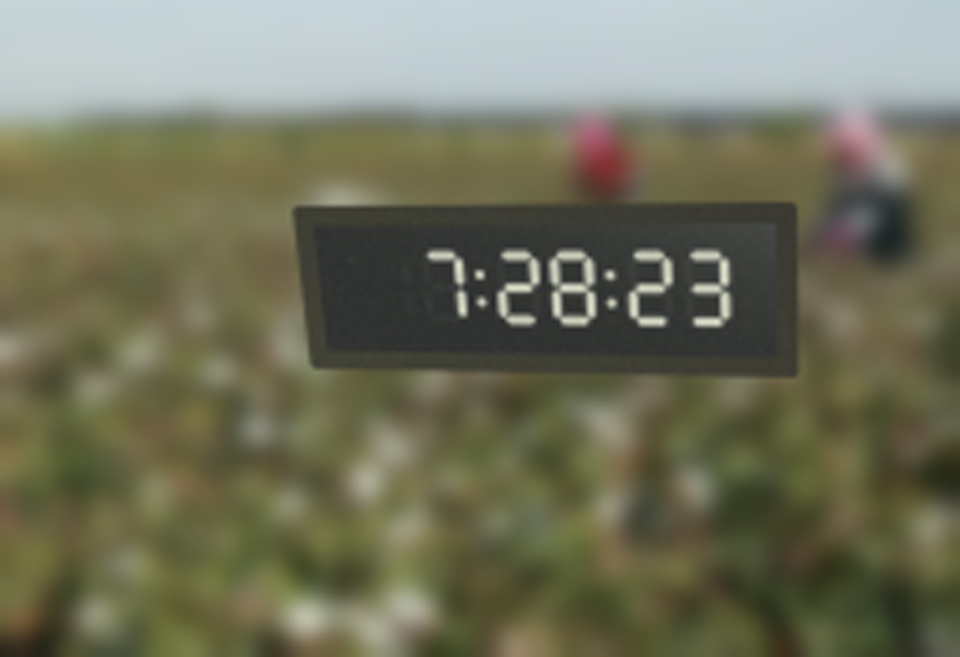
7:28:23
